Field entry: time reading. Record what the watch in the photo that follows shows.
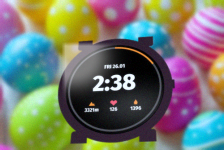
2:38
